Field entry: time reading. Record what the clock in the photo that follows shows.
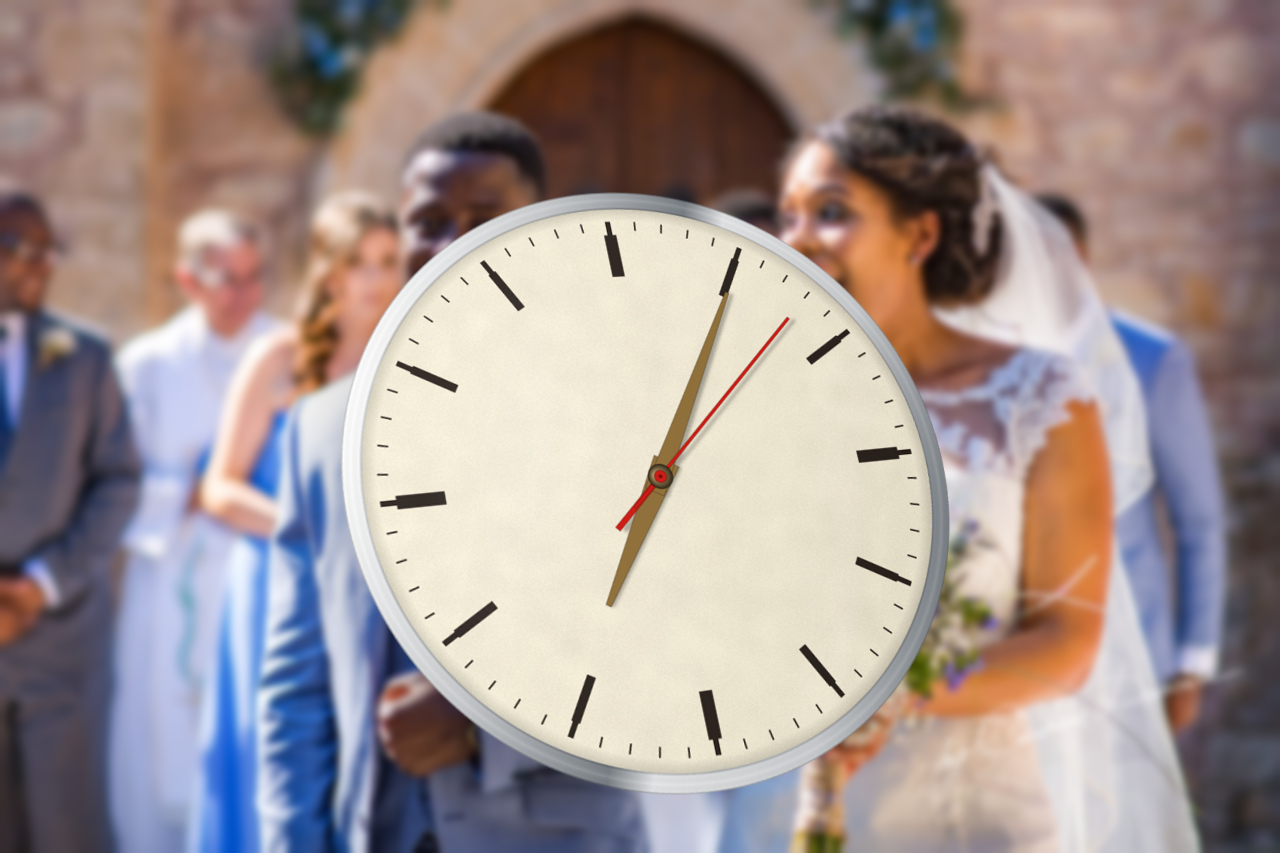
7:05:08
